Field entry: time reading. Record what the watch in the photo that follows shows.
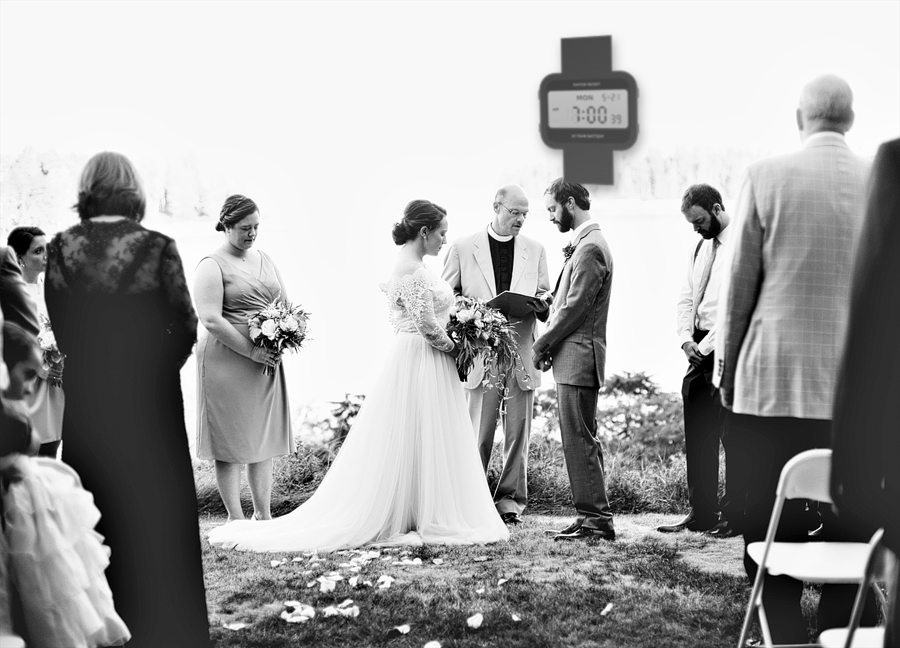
7:00
